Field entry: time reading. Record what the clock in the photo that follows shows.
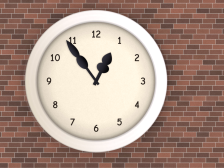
12:54
